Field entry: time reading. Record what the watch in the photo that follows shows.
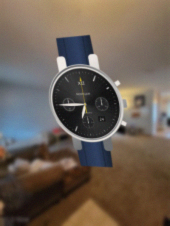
6:45
